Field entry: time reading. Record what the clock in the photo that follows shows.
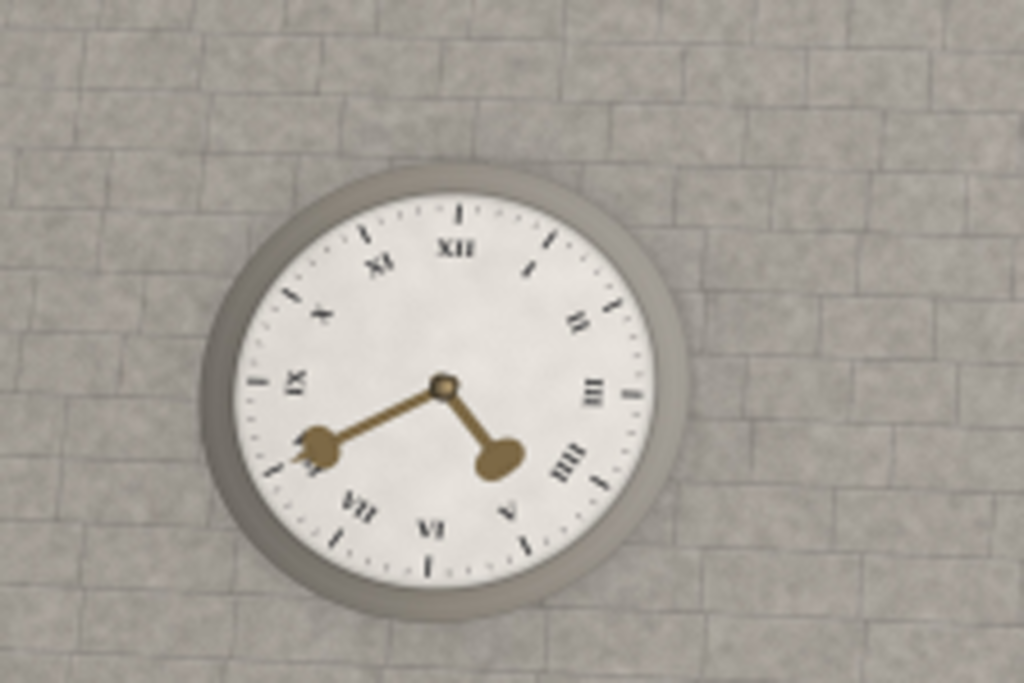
4:40
